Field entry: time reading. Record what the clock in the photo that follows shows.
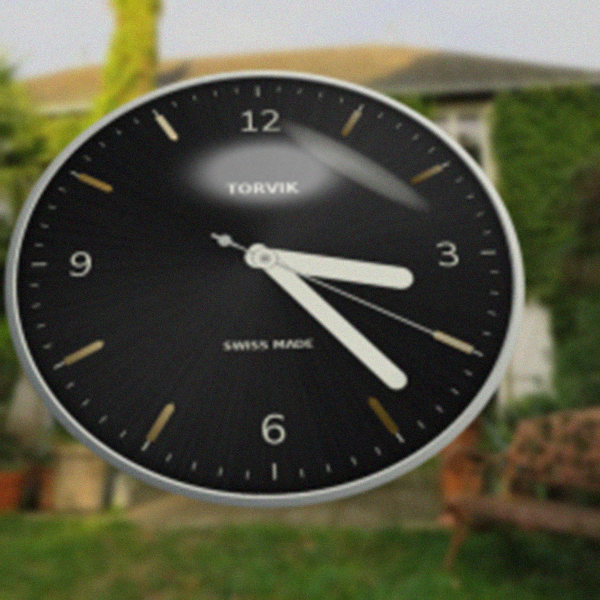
3:23:20
